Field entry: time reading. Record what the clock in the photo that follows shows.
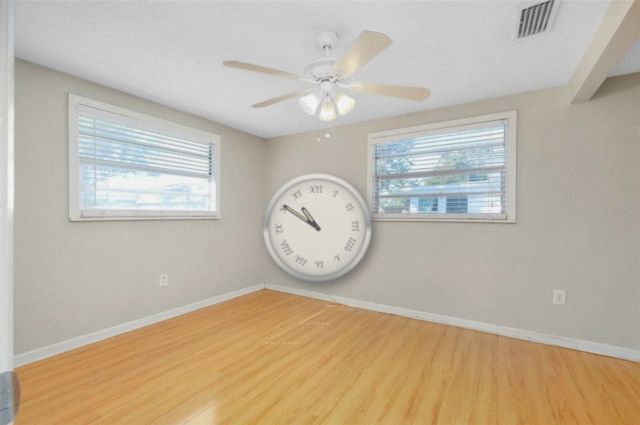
10:51
